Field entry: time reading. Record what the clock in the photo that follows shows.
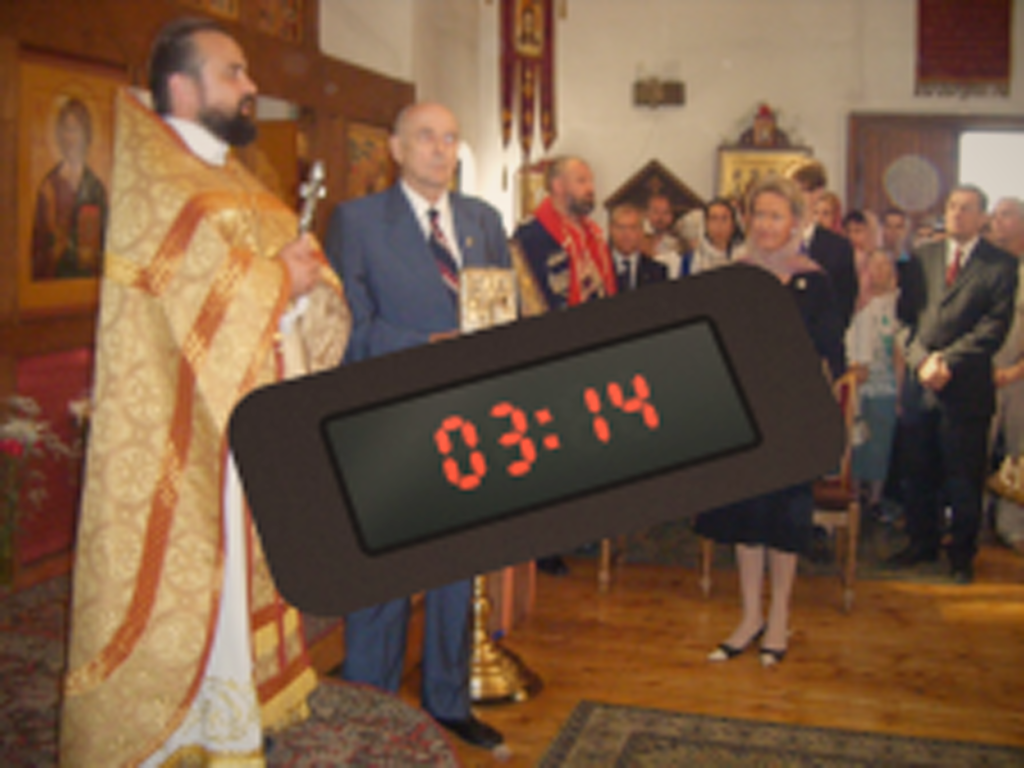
3:14
